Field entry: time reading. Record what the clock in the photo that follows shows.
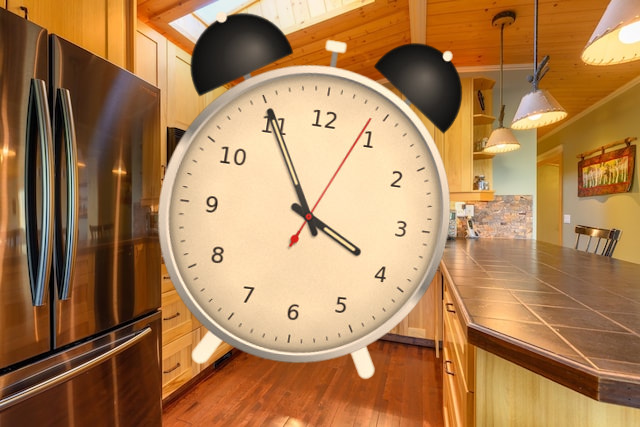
3:55:04
